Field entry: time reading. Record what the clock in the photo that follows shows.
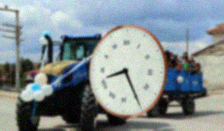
8:25
